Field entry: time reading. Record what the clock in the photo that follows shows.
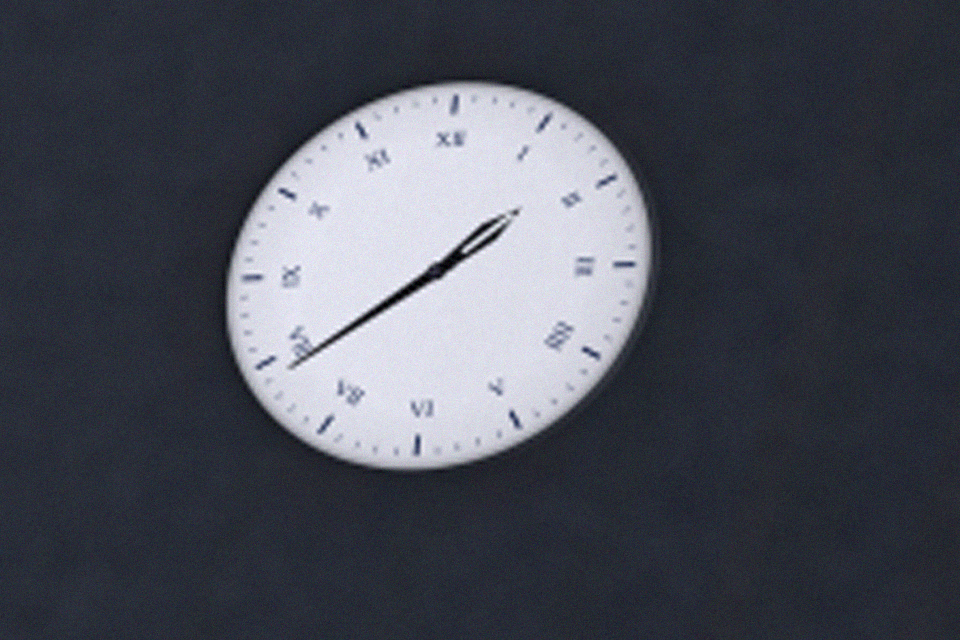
1:39
